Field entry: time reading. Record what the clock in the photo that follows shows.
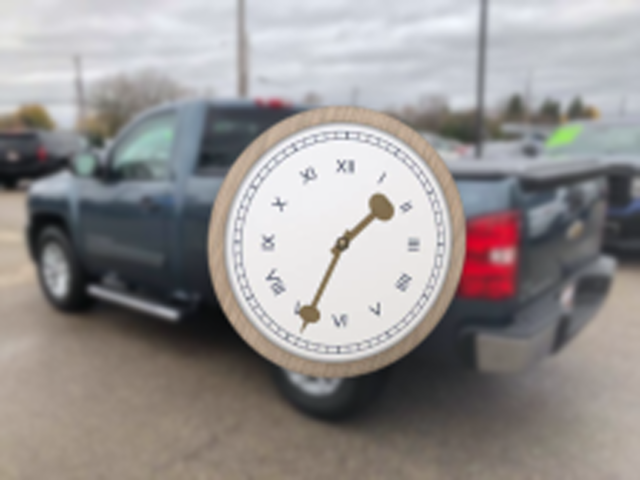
1:34
